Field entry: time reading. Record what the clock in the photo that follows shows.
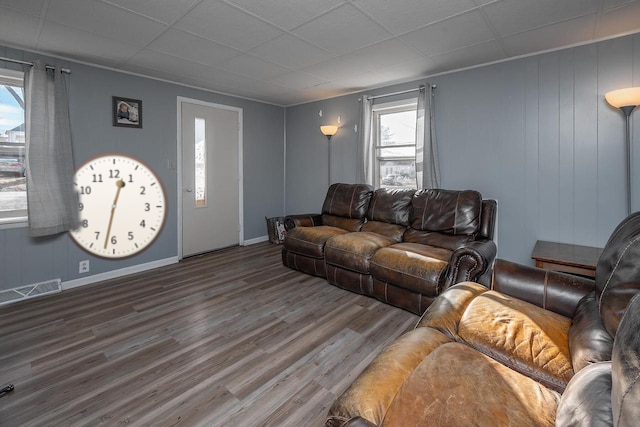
12:32
